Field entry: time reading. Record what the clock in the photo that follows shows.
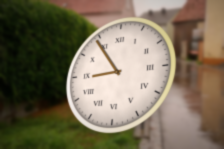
8:54
